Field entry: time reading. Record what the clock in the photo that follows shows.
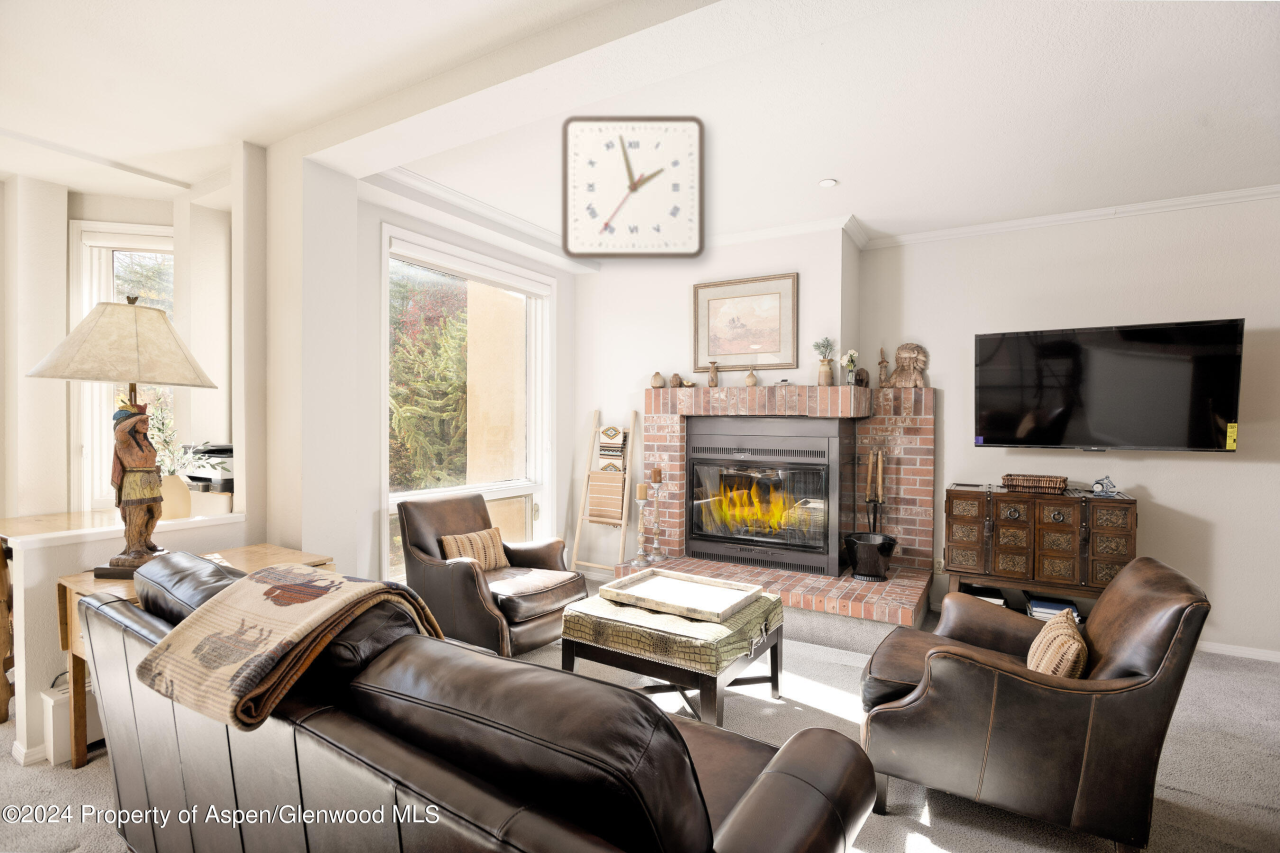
1:57:36
